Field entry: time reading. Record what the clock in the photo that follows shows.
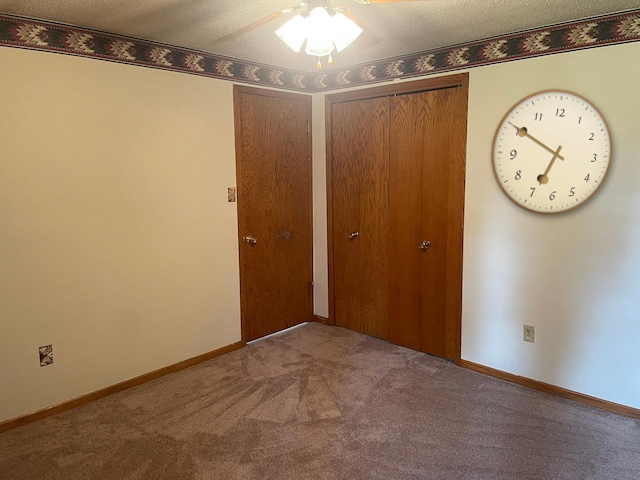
6:50
